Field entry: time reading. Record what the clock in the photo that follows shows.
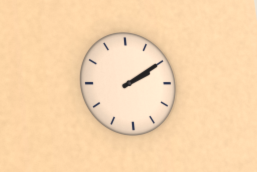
2:10
